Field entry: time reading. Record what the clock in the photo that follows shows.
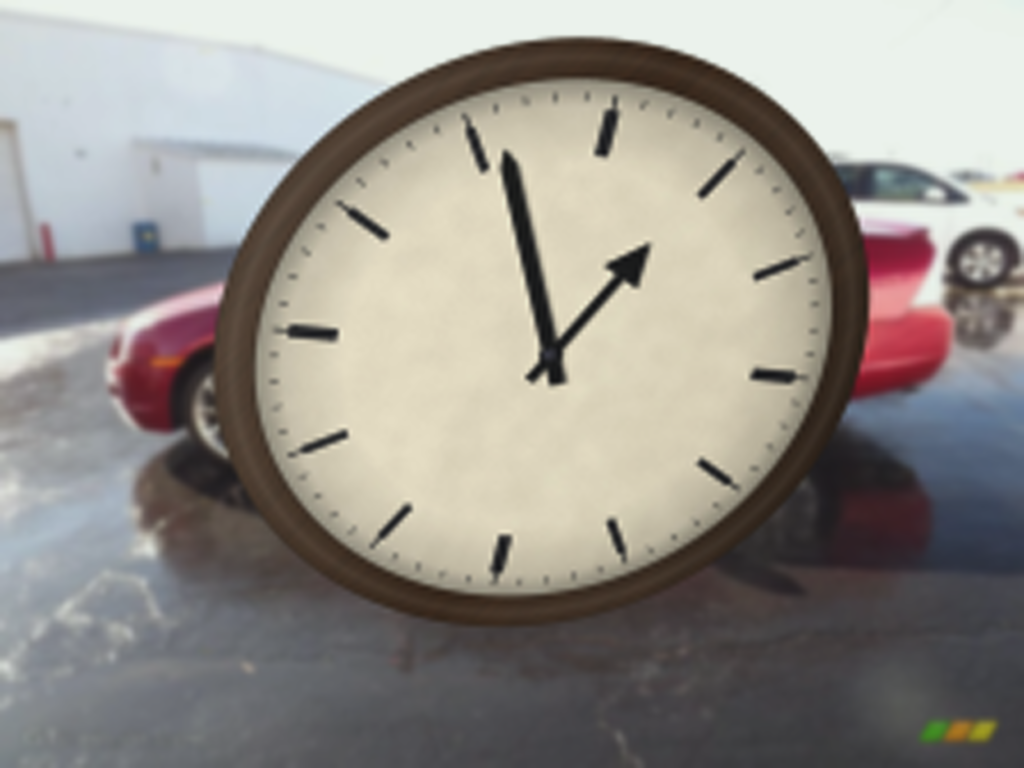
12:56
